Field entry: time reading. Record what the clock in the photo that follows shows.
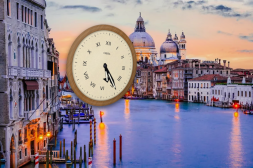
5:24
